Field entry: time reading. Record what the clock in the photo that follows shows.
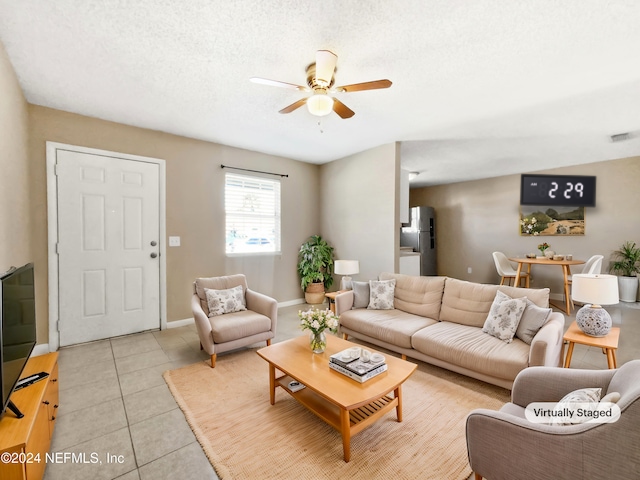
2:29
